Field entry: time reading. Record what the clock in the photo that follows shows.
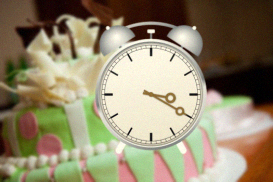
3:20
